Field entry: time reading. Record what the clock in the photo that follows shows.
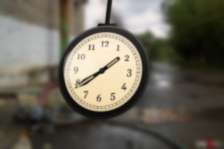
1:39
